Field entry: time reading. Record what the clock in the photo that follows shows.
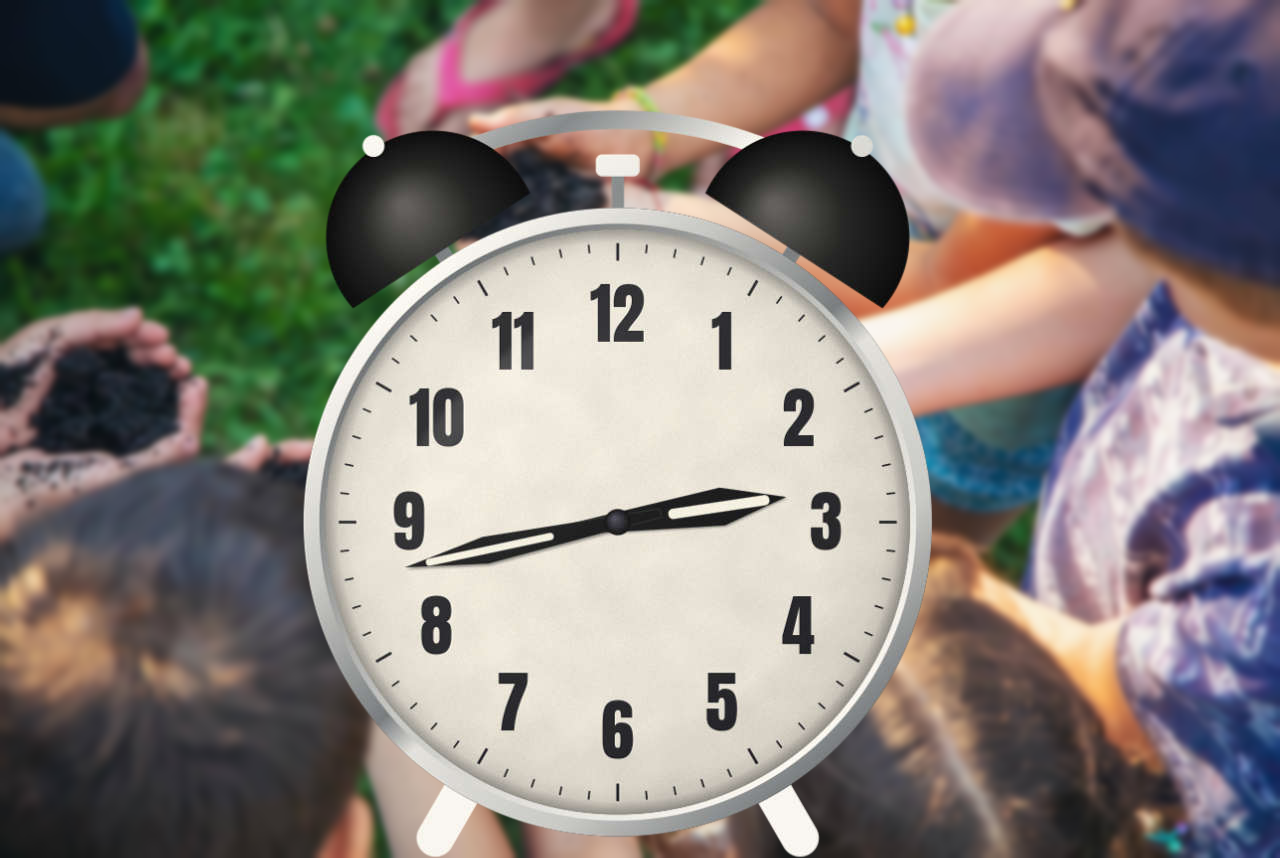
2:43
